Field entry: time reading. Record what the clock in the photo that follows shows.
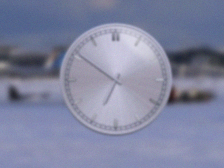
6:51
